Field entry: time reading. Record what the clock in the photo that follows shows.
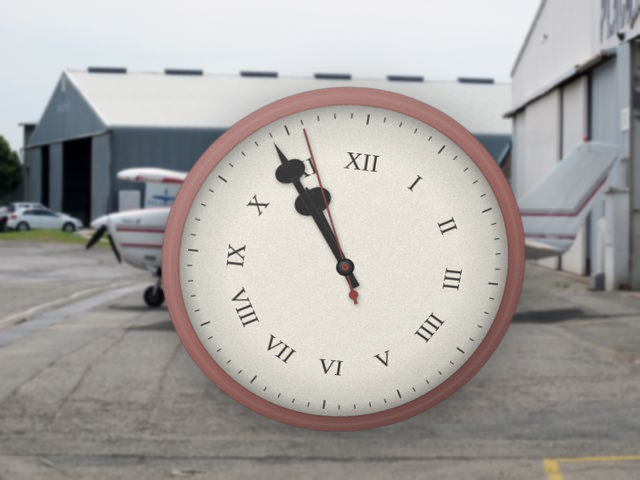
10:53:56
